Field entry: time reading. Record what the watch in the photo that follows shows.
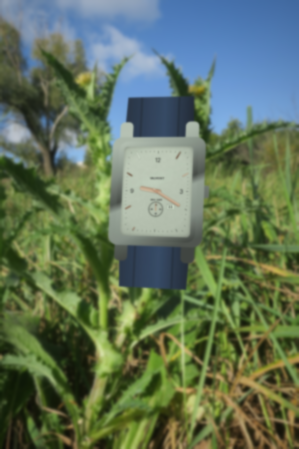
9:20
